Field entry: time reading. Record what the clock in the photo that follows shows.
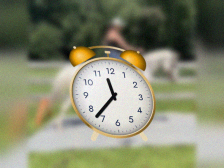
11:37
